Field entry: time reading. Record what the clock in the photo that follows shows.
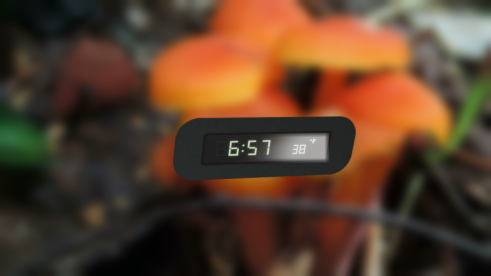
6:57
